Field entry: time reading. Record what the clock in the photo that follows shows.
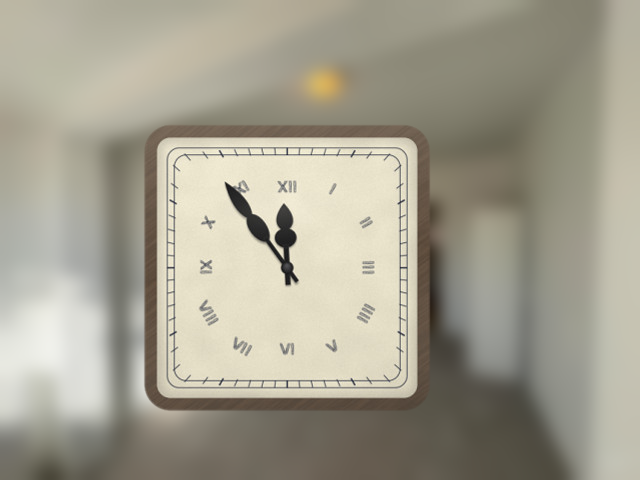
11:54
